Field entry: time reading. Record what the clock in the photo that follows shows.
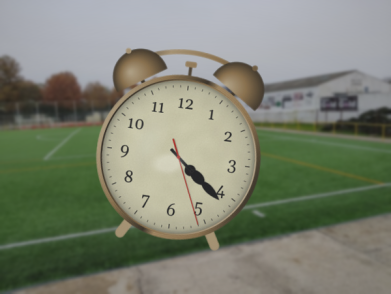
4:21:26
